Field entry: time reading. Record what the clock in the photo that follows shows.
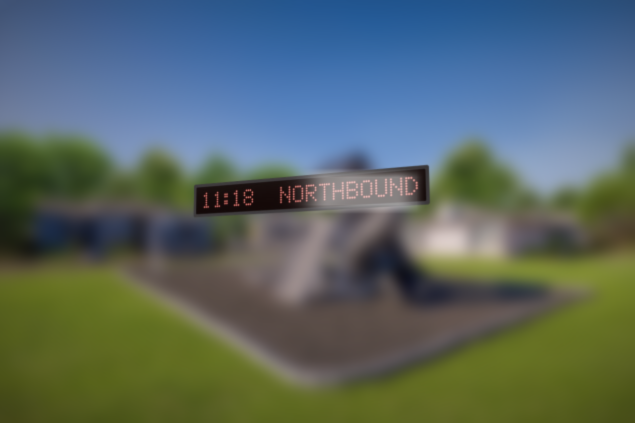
11:18
